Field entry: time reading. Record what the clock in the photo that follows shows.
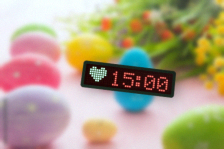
15:00
